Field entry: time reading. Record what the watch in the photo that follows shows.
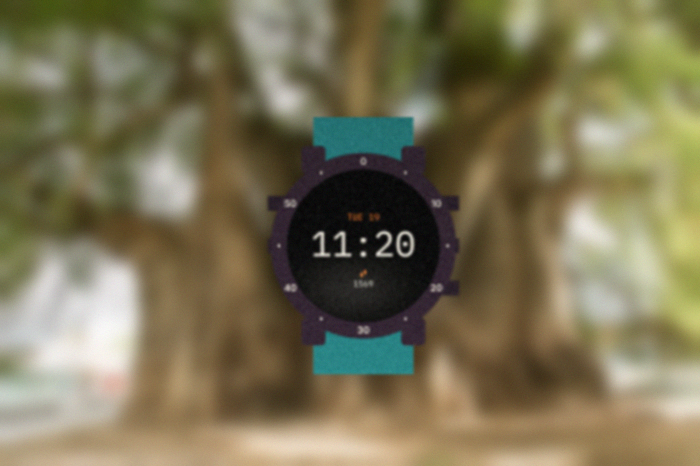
11:20
